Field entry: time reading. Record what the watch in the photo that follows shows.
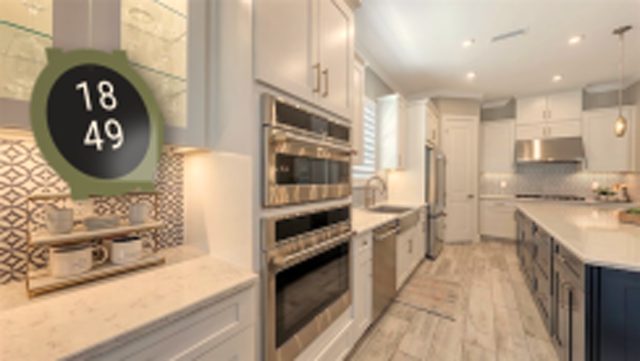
18:49
